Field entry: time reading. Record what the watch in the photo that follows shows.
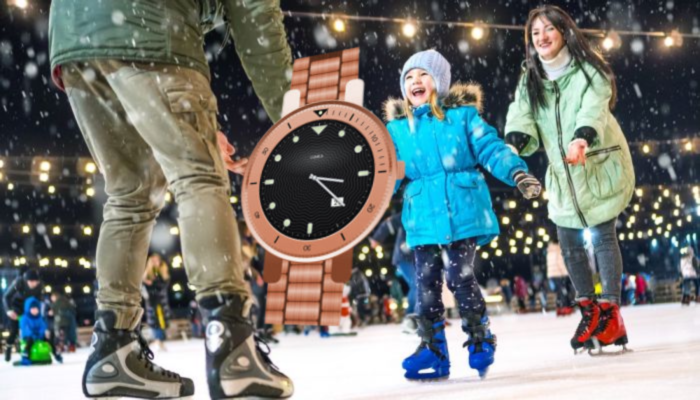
3:22
